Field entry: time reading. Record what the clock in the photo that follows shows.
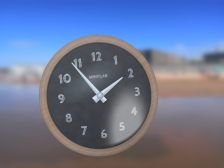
1:54
